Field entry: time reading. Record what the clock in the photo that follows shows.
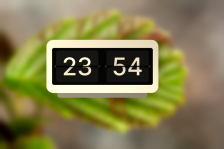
23:54
